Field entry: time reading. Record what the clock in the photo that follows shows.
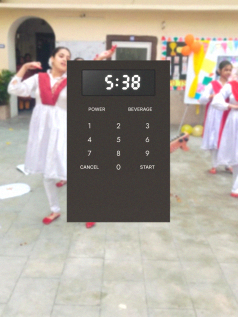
5:38
